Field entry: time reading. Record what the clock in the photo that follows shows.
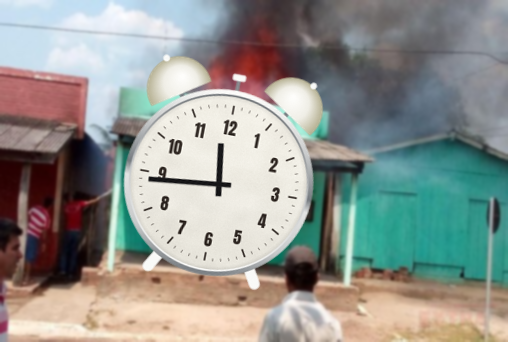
11:44
